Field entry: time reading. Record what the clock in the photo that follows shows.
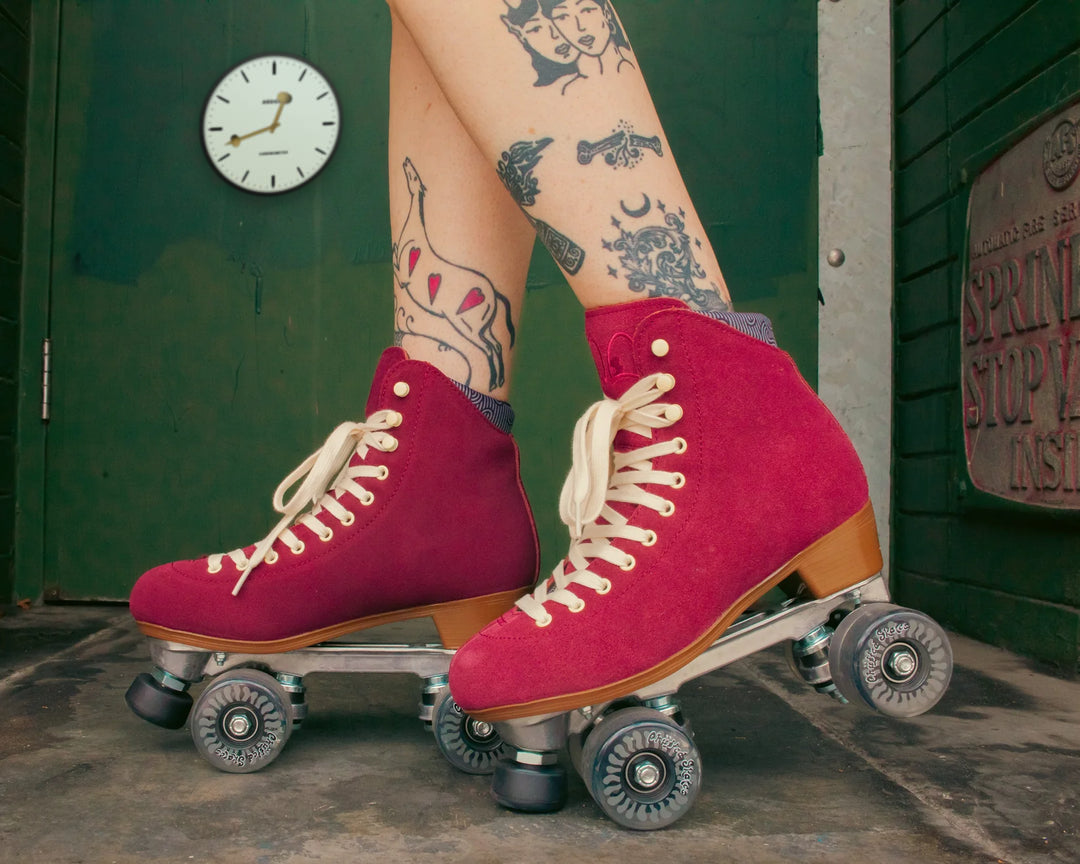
12:42
